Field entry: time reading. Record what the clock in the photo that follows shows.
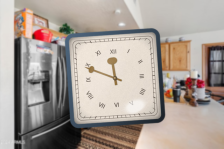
11:49
